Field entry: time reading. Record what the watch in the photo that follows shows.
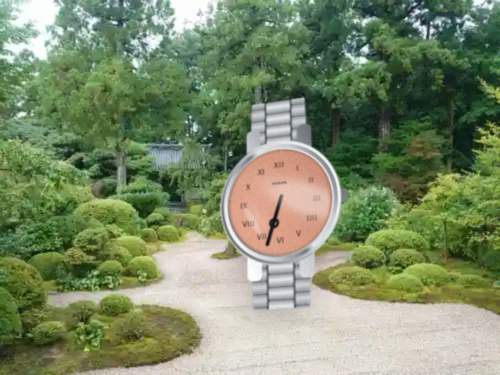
6:33
